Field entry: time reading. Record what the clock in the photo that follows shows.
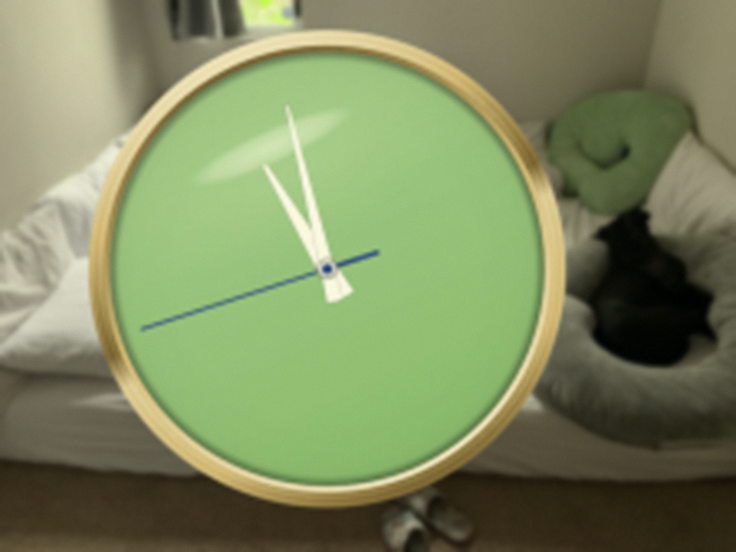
10:57:42
